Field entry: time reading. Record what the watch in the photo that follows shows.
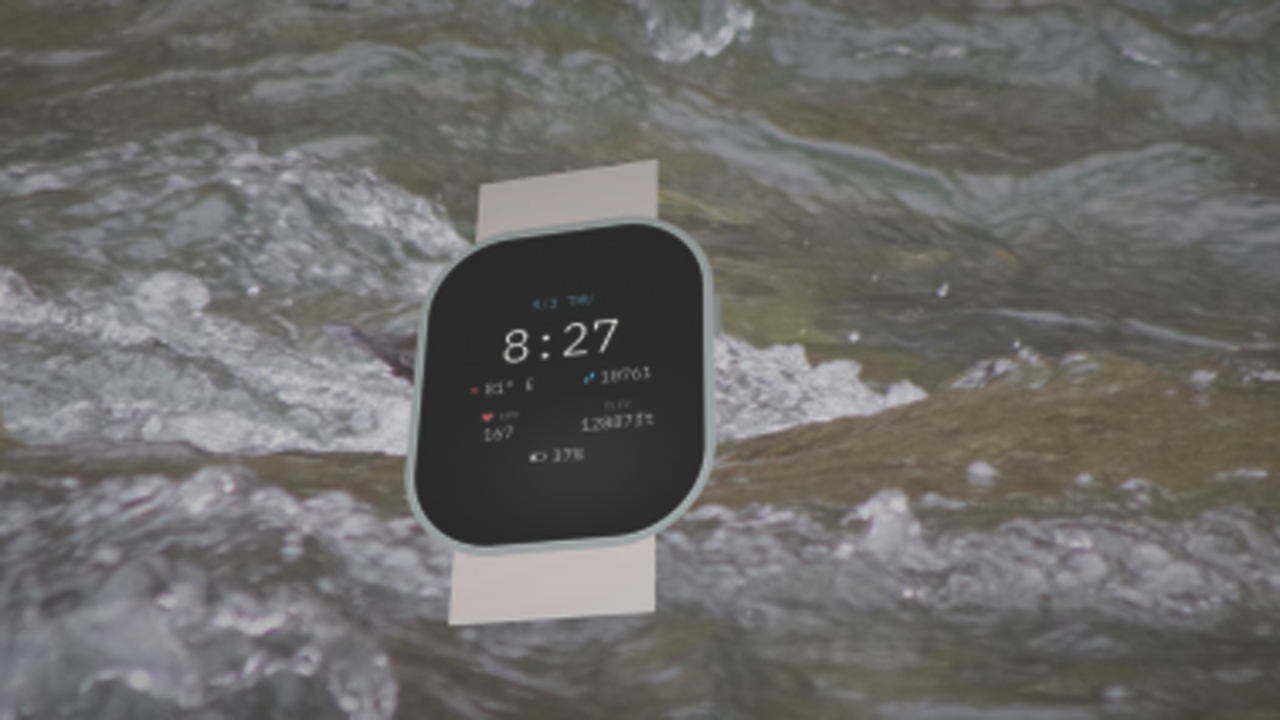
8:27
